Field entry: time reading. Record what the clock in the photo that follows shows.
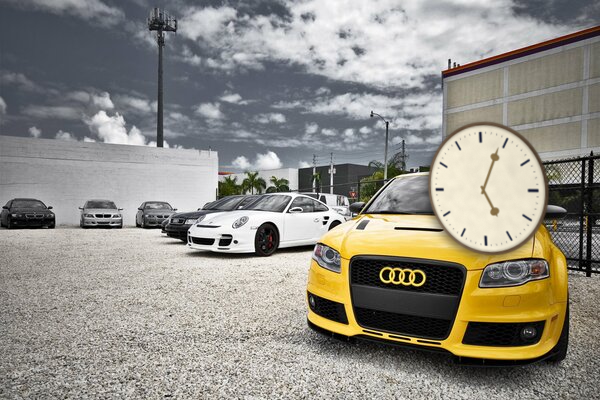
5:04
